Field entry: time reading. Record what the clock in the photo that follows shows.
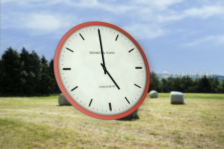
5:00
